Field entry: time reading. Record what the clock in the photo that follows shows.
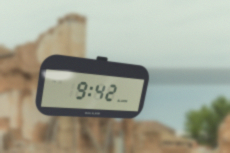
9:42
